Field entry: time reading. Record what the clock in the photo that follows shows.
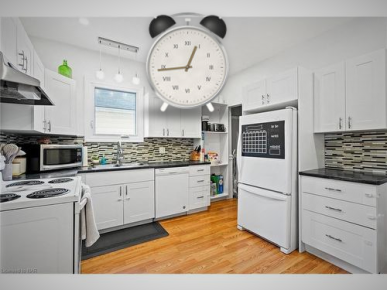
12:44
